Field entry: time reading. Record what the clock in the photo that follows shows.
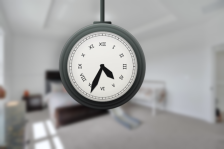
4:34
